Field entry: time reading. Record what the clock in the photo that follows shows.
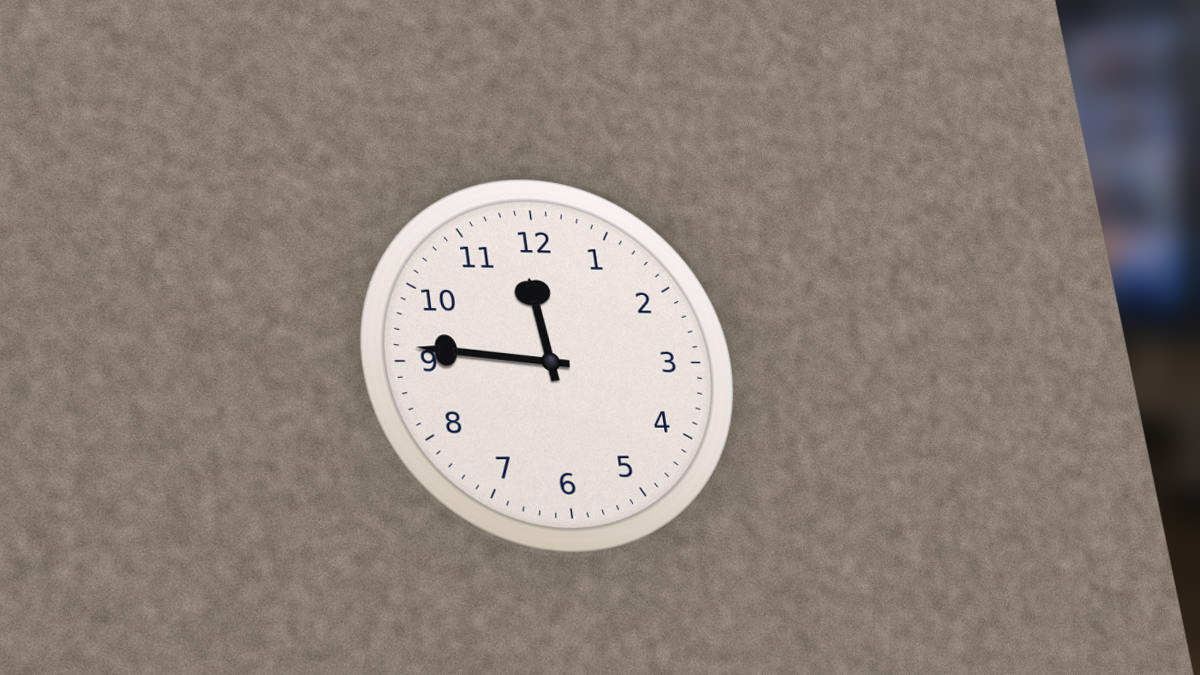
11:46
